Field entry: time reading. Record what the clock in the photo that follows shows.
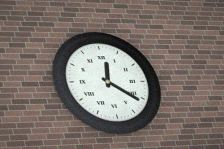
12:21
